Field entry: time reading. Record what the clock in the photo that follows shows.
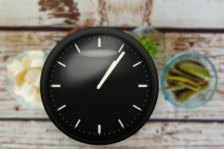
1:06
